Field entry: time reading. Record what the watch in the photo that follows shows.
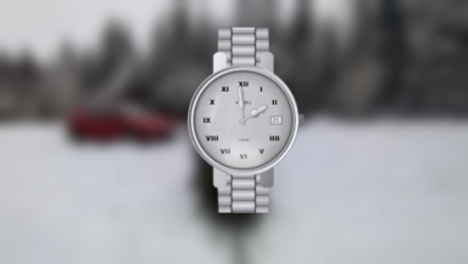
1:59
